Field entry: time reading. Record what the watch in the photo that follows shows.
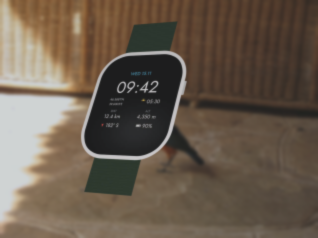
9:42
